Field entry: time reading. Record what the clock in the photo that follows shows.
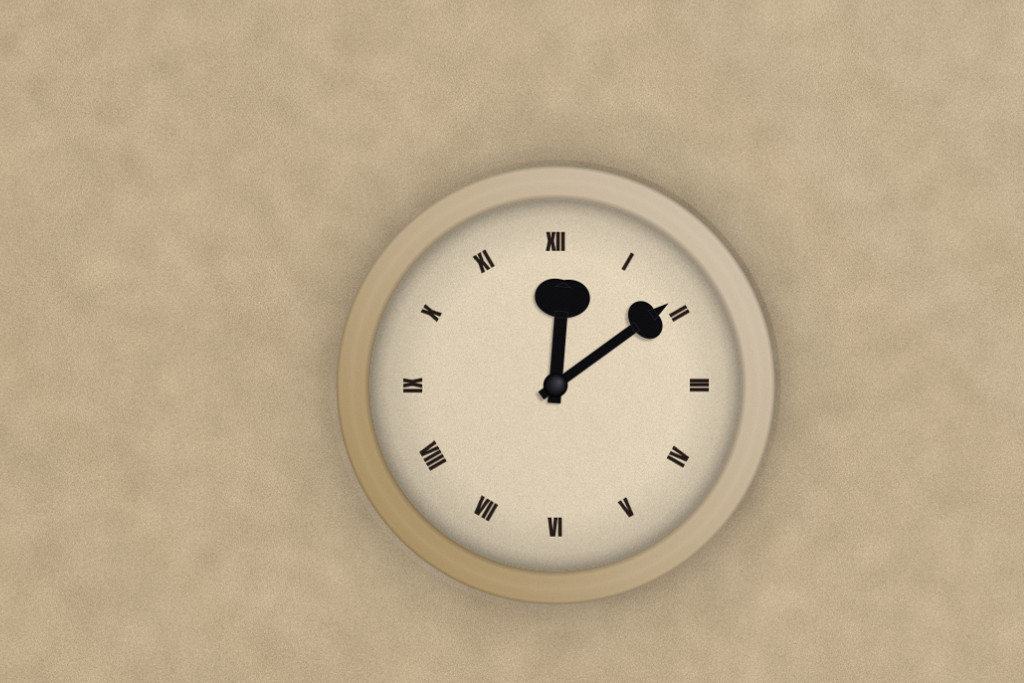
12:09
